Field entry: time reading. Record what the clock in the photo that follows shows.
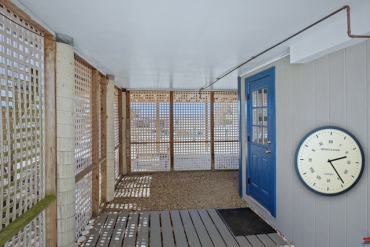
2:24
